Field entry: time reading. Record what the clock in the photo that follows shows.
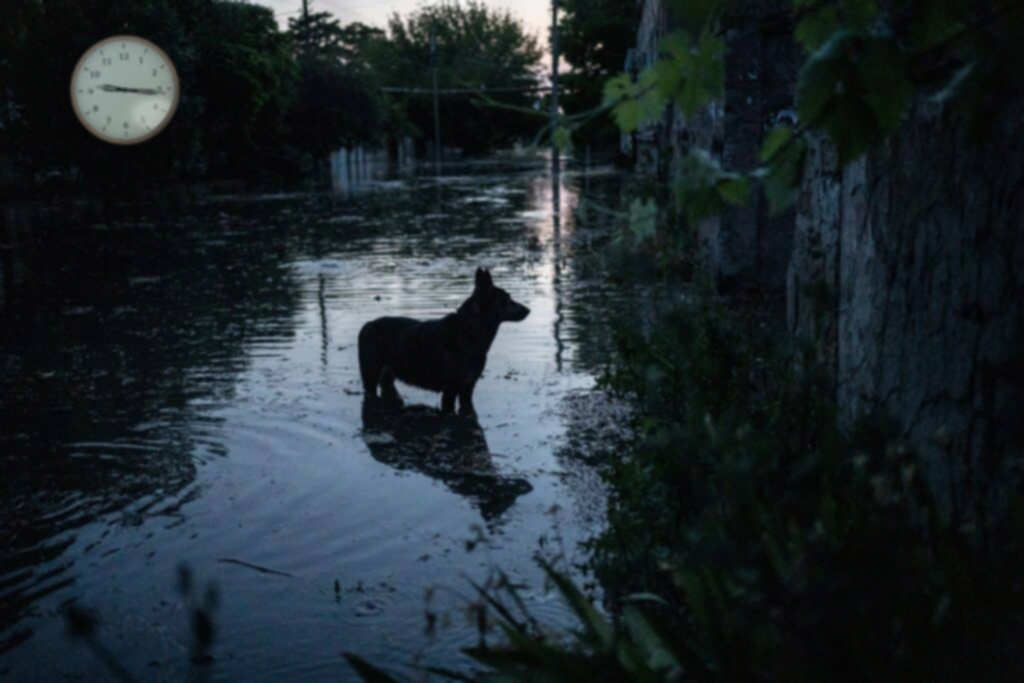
9:16
